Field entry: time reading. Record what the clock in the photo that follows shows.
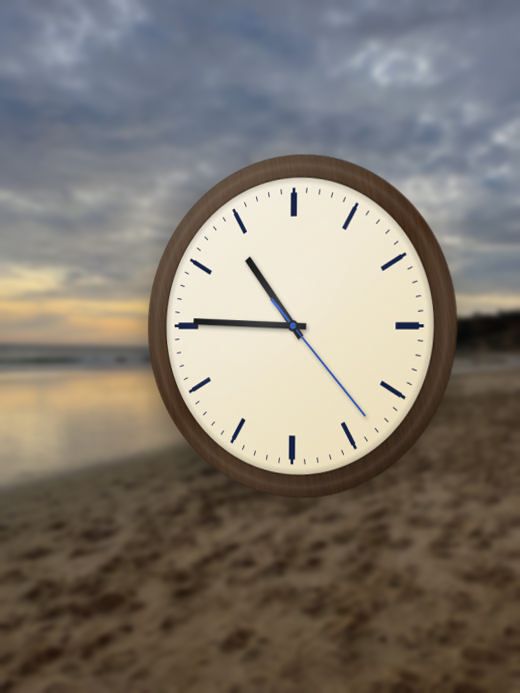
10:45:23
